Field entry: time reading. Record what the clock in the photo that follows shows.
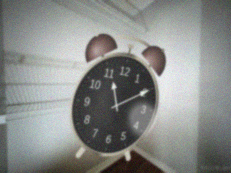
11:10
